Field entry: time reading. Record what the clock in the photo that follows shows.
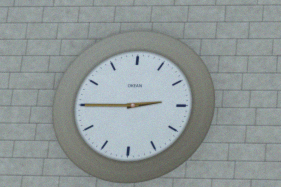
2:45
